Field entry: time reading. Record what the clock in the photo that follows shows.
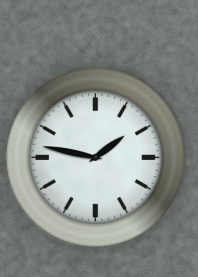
1:47
